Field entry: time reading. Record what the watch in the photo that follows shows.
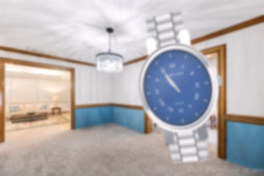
10:55
